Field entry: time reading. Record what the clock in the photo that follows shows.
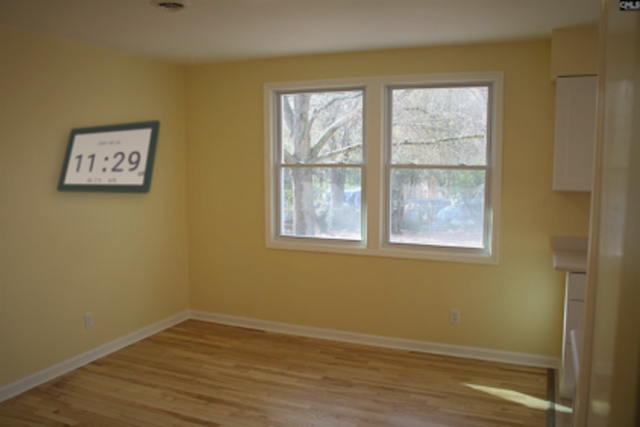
11:29
